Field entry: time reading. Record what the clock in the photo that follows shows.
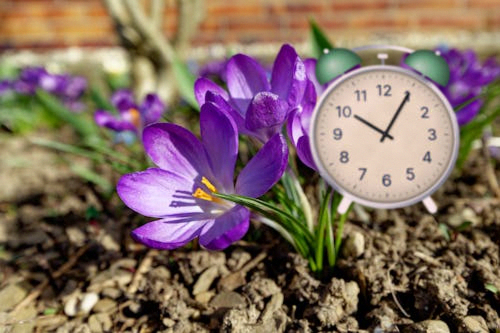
10:05
